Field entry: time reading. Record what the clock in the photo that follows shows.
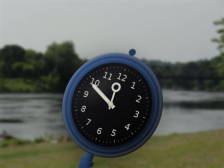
11:49
